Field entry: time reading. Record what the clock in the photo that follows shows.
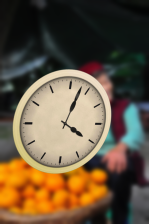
4:03
